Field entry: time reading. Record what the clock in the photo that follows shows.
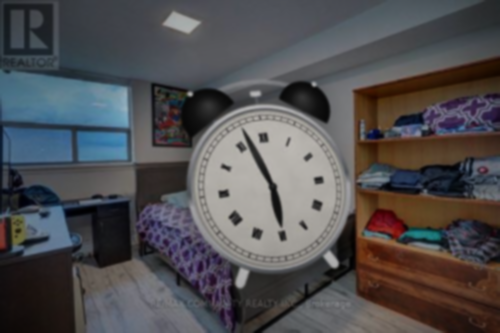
5:57
